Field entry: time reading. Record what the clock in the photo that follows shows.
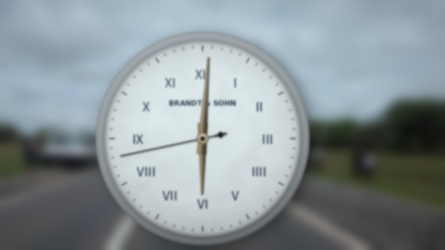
6:00:43
